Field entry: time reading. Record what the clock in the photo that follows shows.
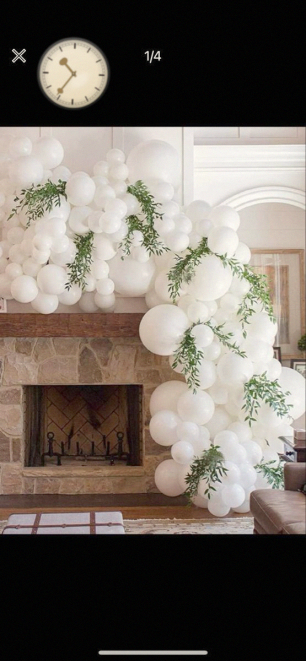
10:36
